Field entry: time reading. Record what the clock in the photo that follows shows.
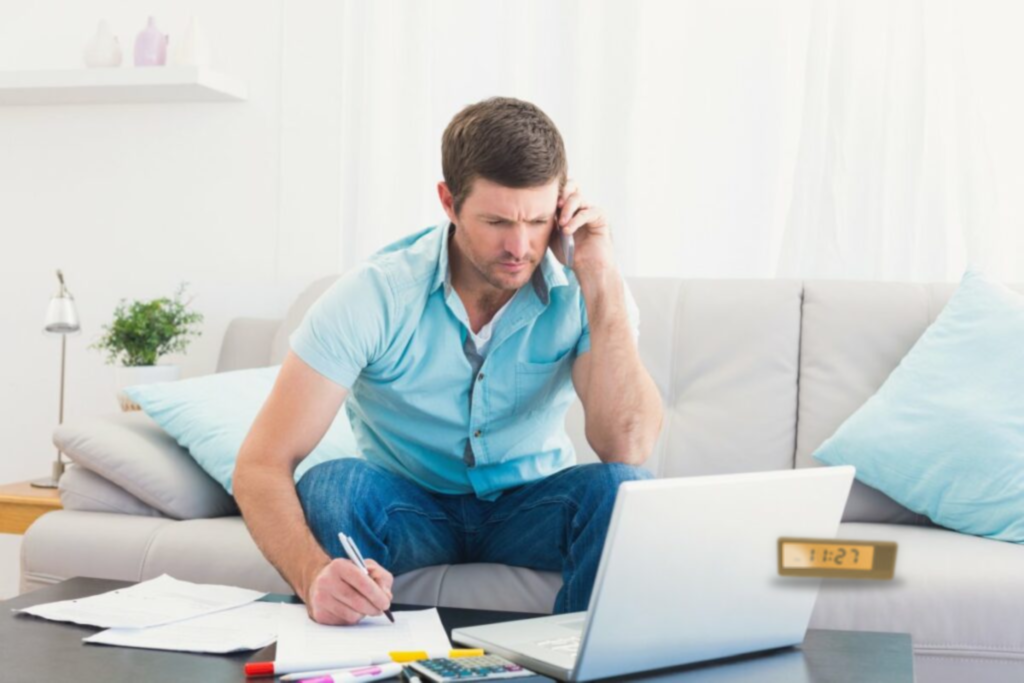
11:27
